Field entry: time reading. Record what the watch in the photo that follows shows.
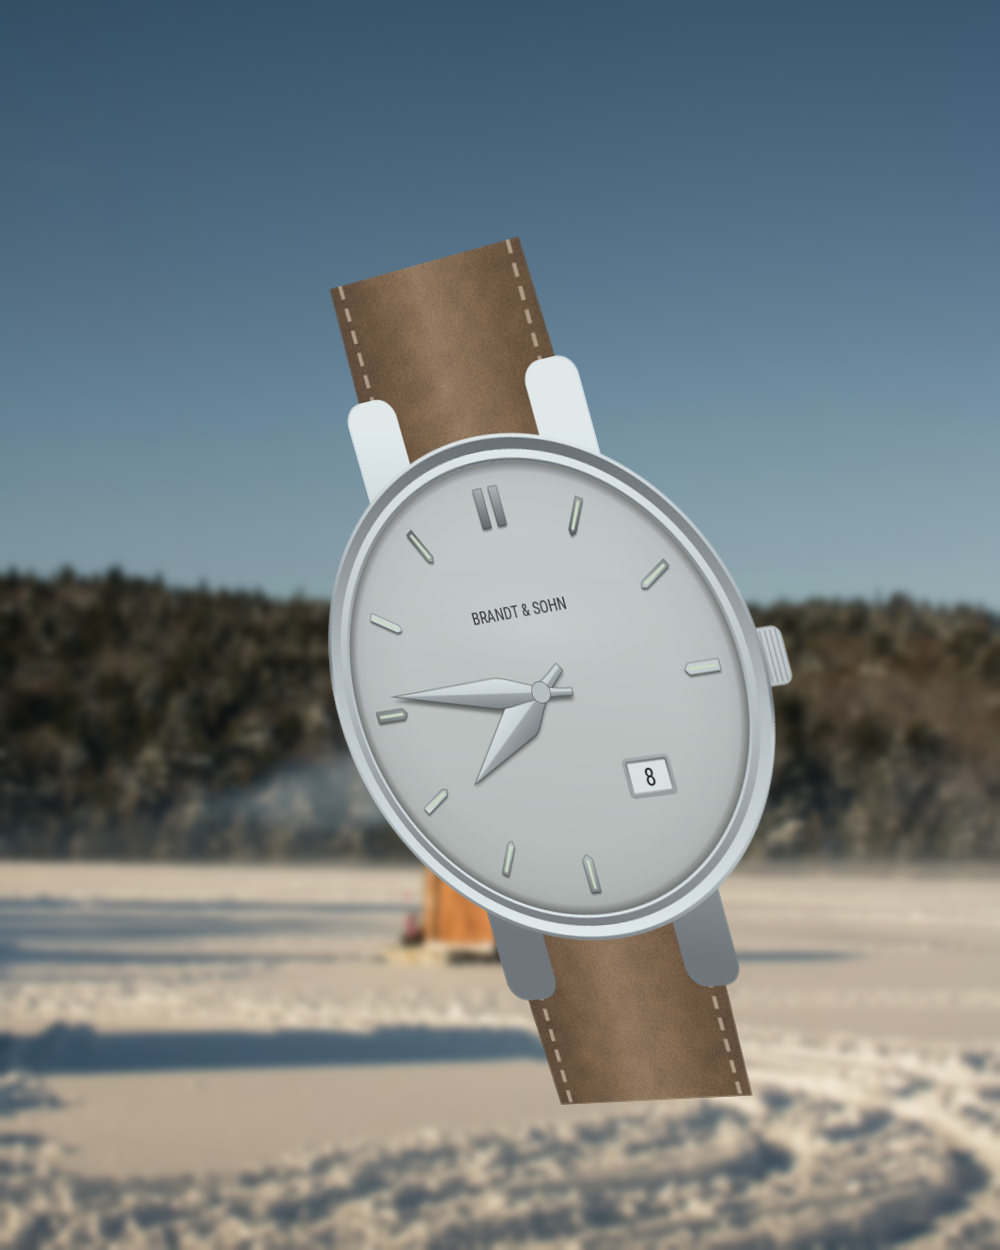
7:46
